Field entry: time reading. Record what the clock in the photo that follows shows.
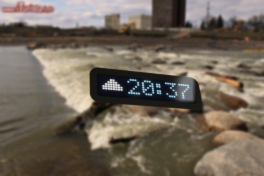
20:37
